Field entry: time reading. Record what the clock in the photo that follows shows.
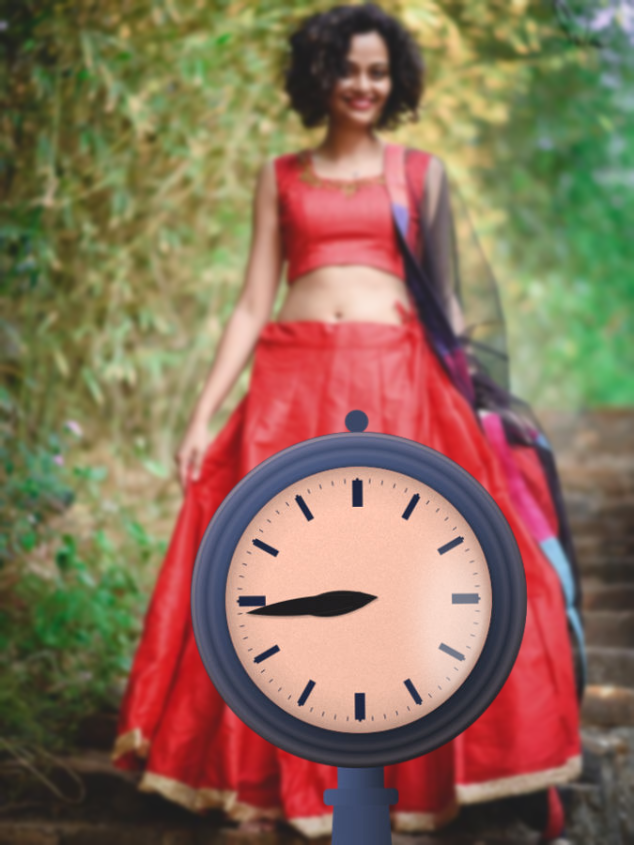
8:44
